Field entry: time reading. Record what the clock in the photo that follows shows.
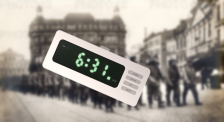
6:31
